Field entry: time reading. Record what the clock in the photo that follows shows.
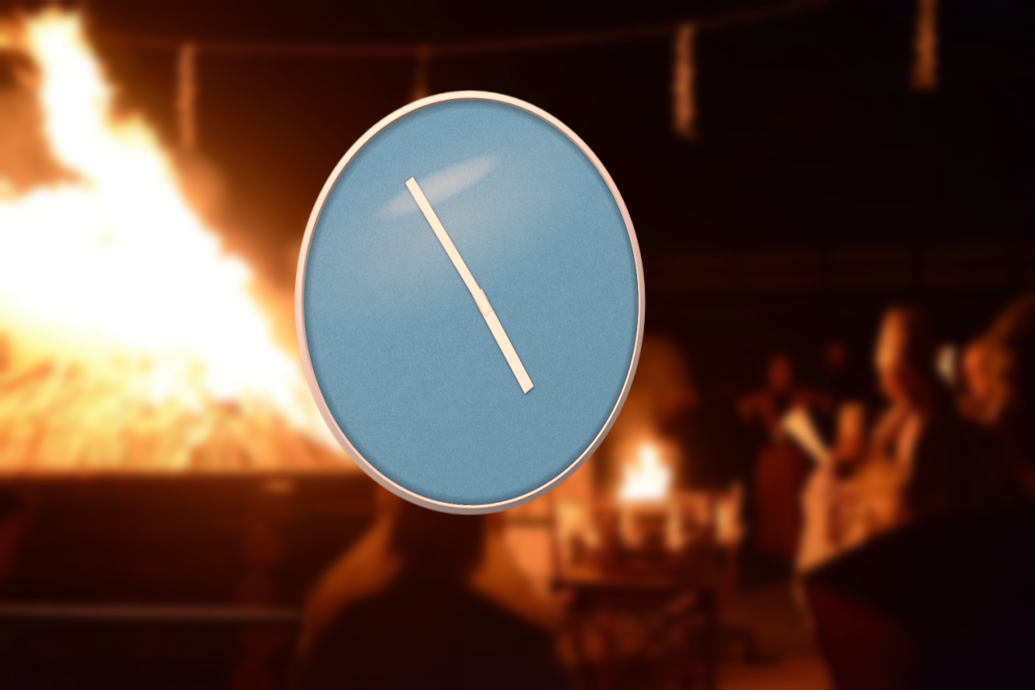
4:54
